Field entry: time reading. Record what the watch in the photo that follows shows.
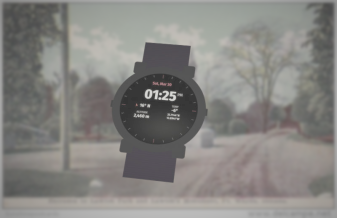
1:25
